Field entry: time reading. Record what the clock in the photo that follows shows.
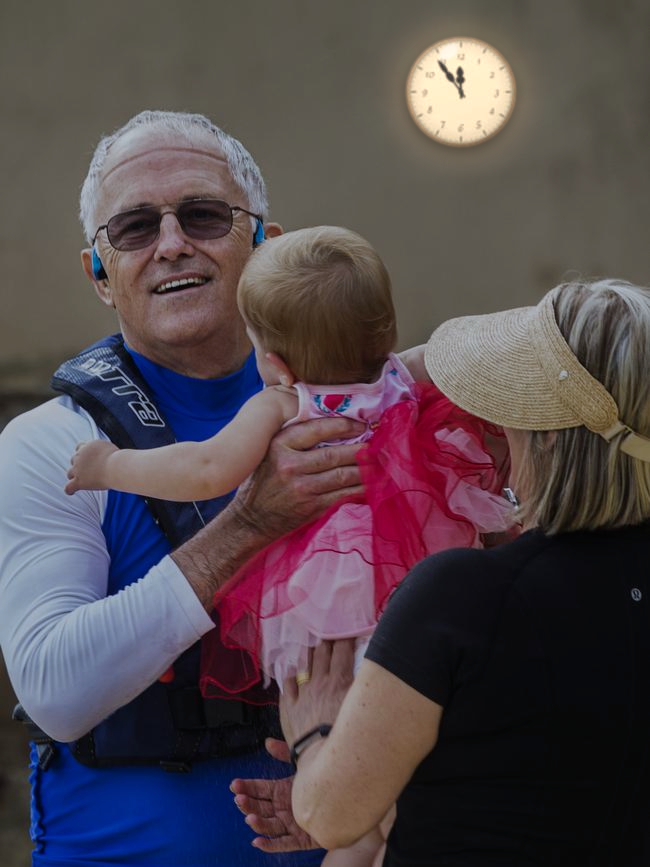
11:54
